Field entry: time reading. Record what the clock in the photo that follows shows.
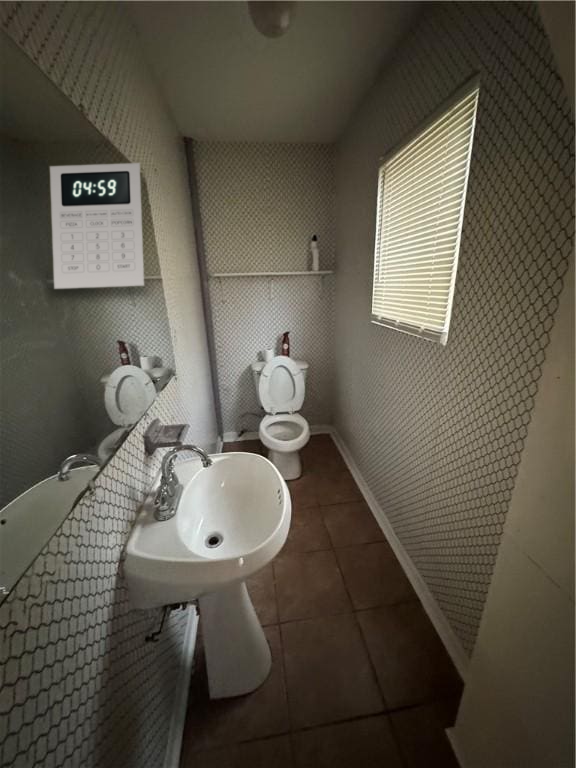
4:59
